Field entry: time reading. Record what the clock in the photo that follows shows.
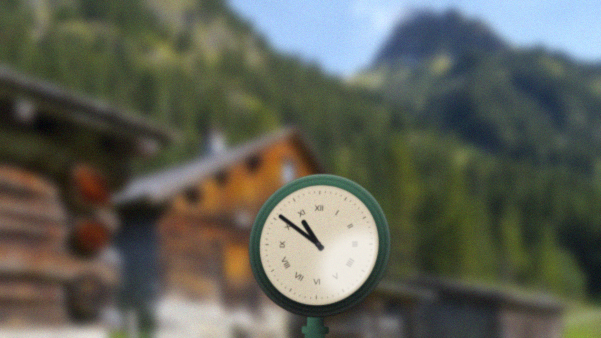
10:51
